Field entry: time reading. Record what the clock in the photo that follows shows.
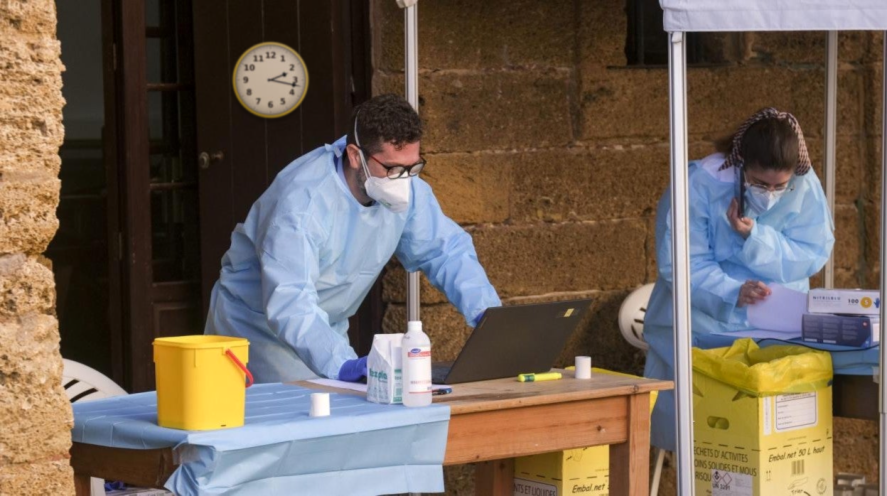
2:17
